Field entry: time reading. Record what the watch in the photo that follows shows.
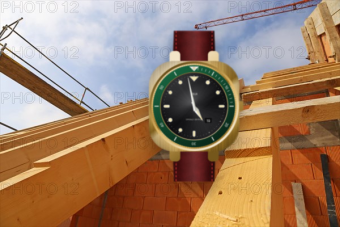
4:58
